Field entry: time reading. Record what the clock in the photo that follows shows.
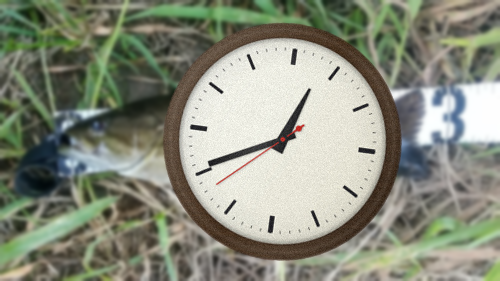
12:40:38
